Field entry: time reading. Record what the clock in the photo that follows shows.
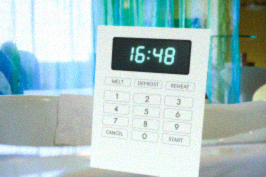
16:48
